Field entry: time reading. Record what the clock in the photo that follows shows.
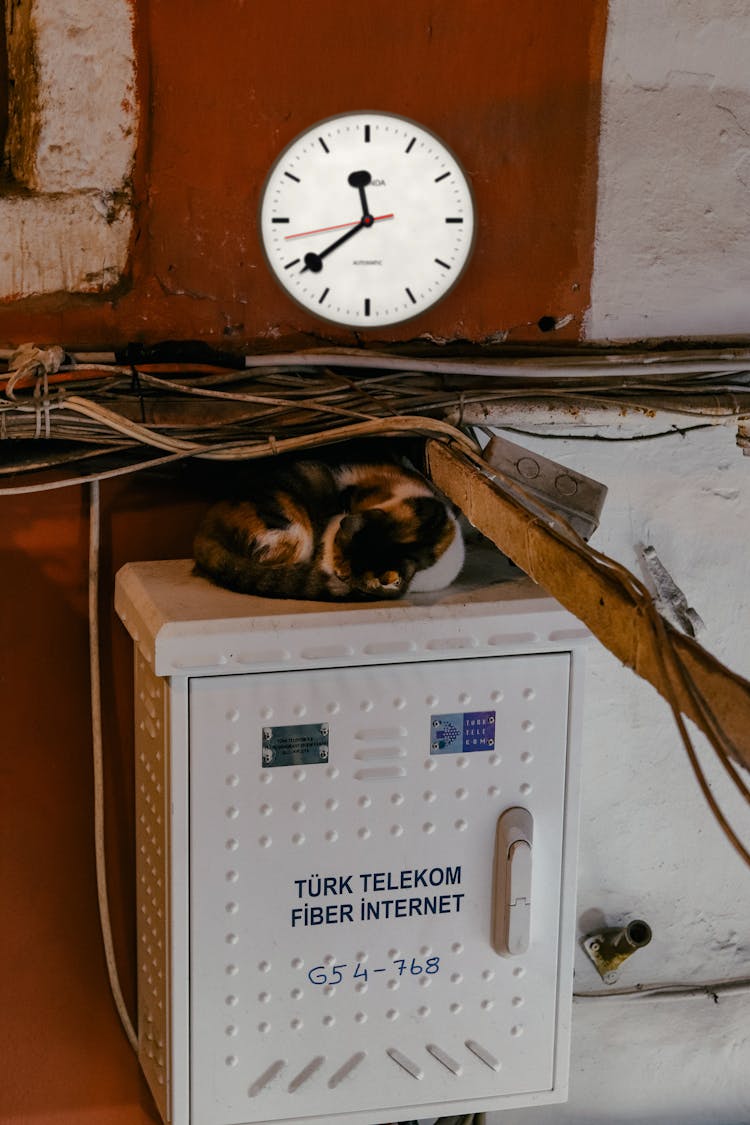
11:38:43
